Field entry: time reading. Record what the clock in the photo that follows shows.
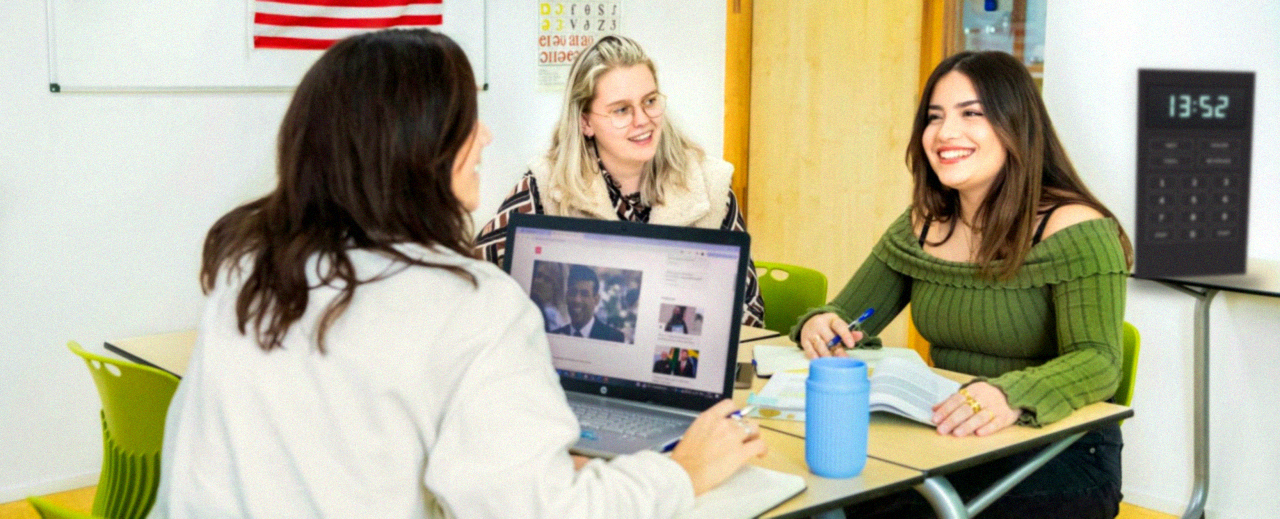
13:52
